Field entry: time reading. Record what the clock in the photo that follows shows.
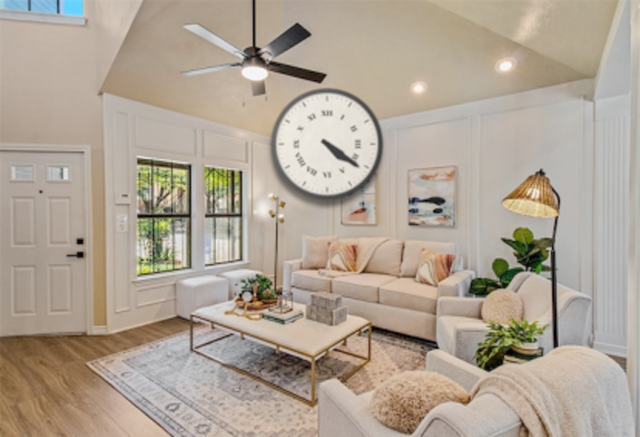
4:21
